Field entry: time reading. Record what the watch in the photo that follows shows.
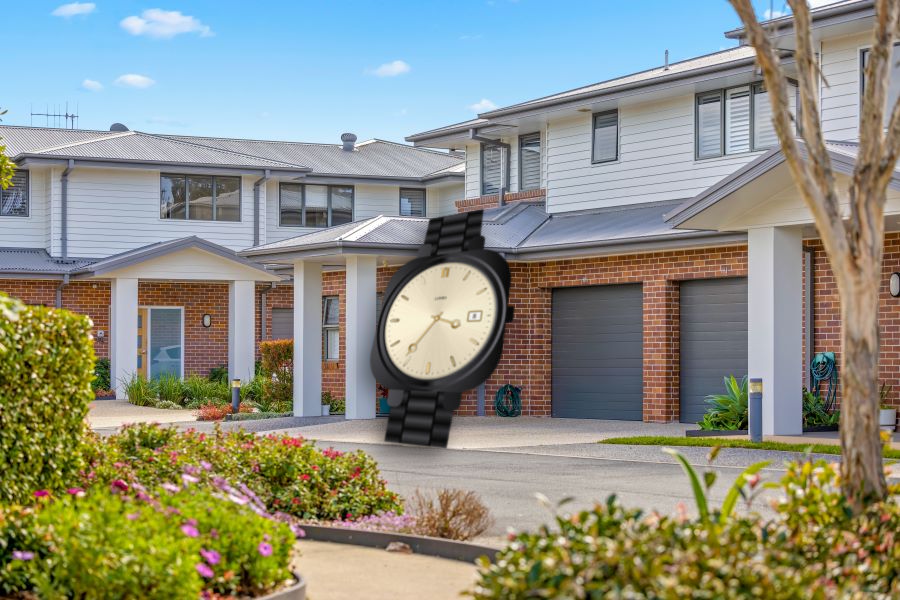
3:36
